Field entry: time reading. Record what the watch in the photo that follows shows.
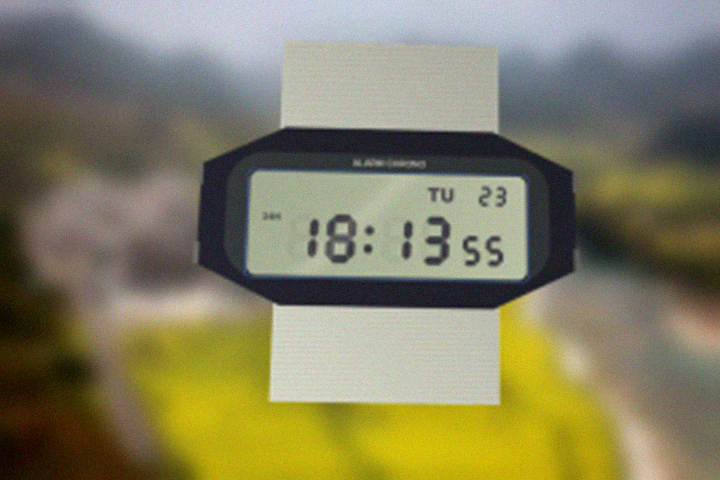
18:13:55
